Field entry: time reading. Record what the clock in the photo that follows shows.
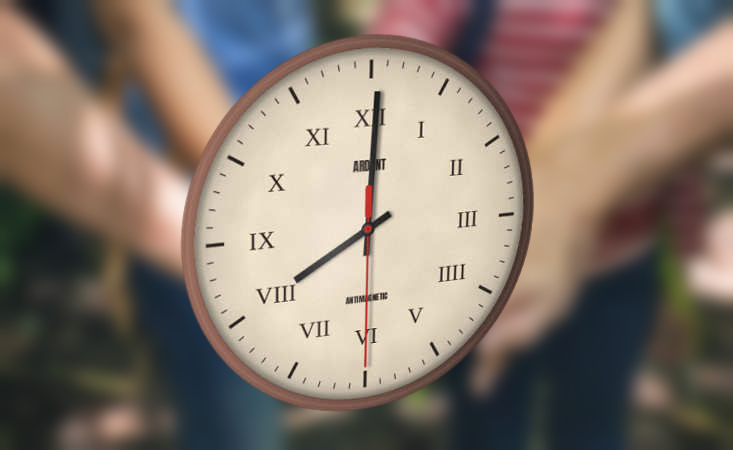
8:00:30
